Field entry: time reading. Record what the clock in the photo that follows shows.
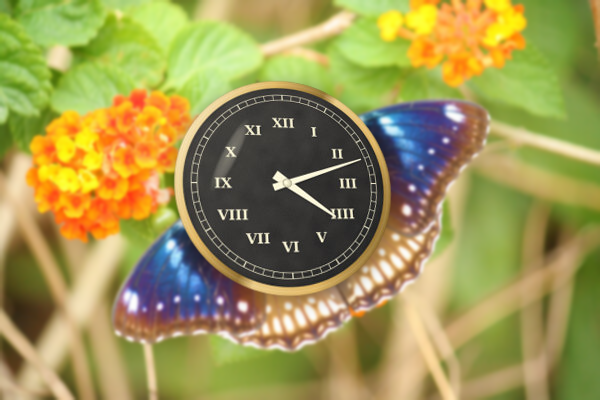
4:12
